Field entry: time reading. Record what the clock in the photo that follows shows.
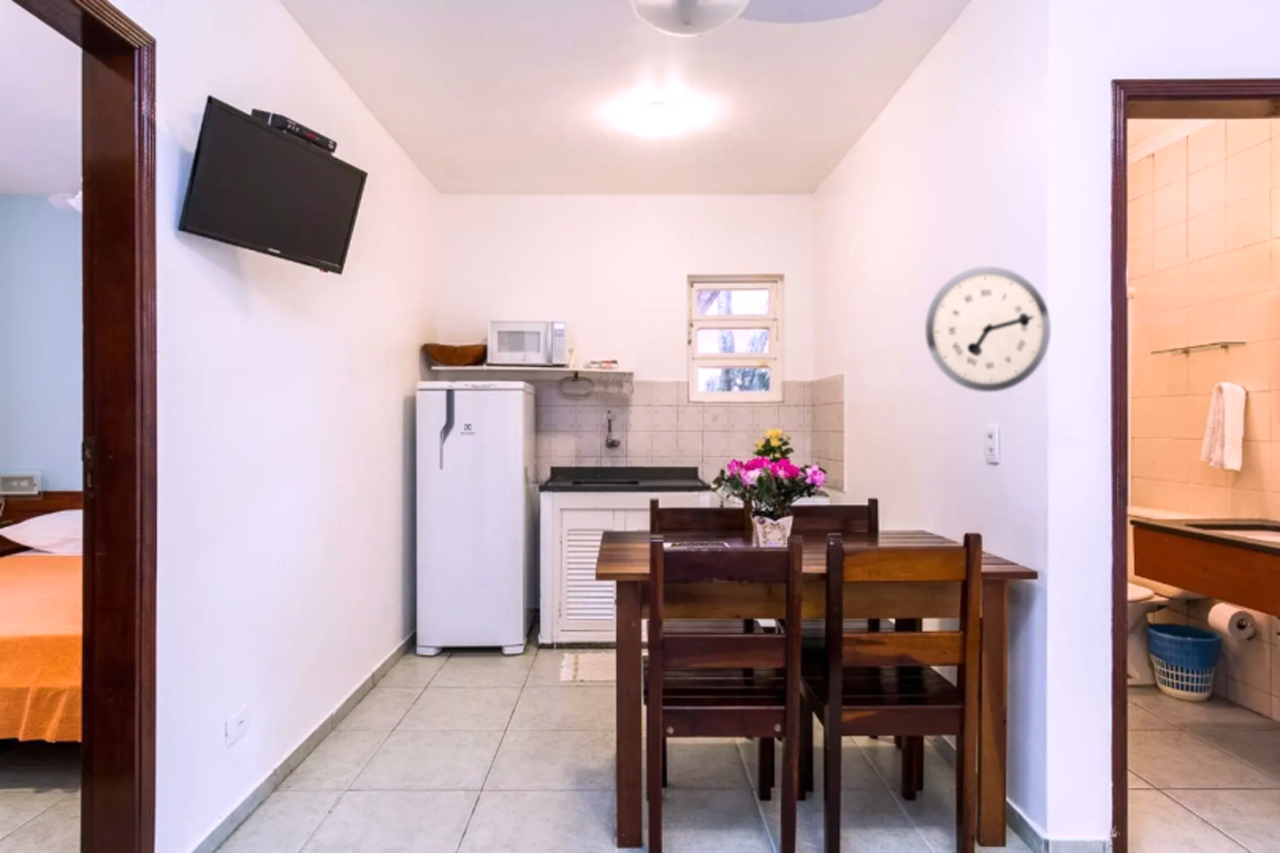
7:13
